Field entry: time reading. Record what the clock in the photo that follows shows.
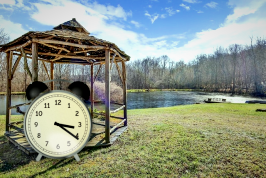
3:21
